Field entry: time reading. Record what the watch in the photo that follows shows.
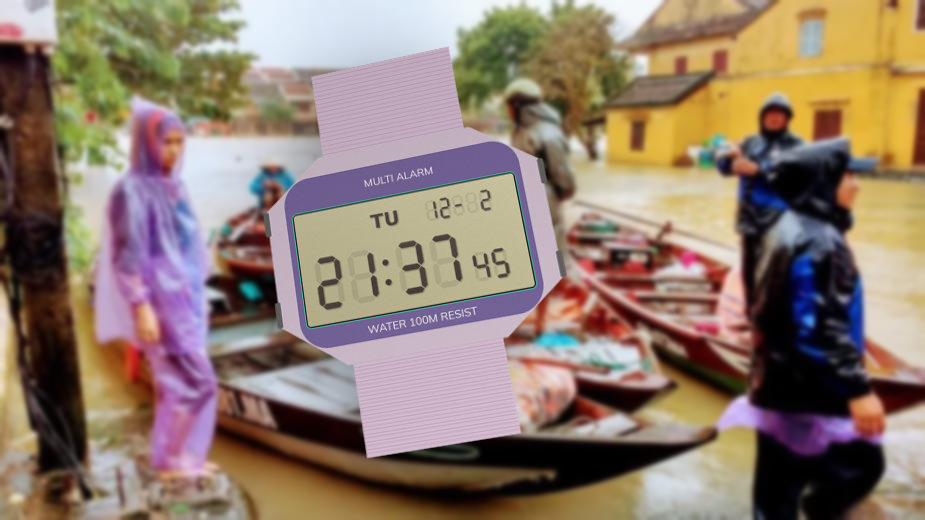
21:37:45
